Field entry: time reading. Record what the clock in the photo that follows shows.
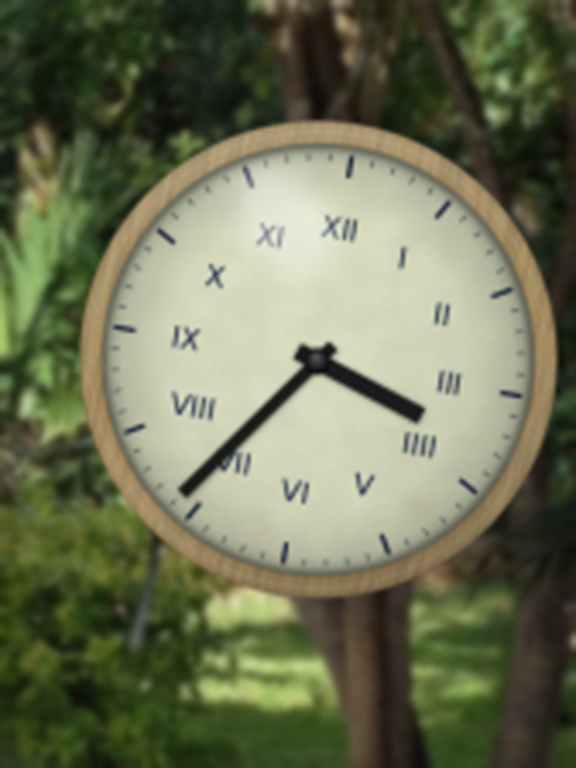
3:36
